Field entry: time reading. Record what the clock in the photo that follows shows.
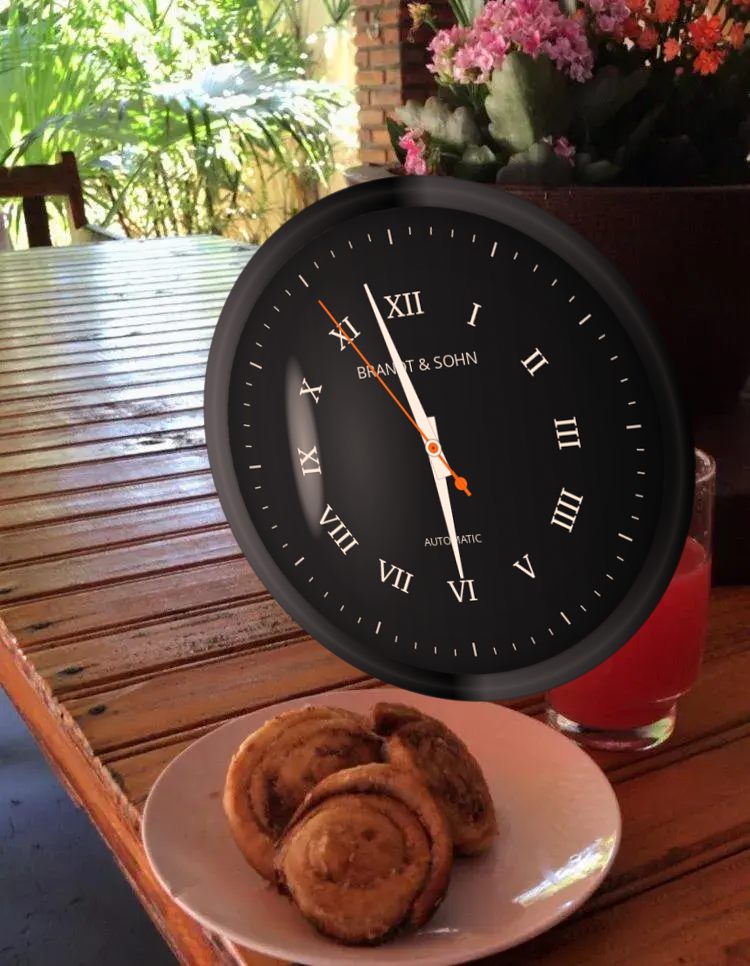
5:57:55
